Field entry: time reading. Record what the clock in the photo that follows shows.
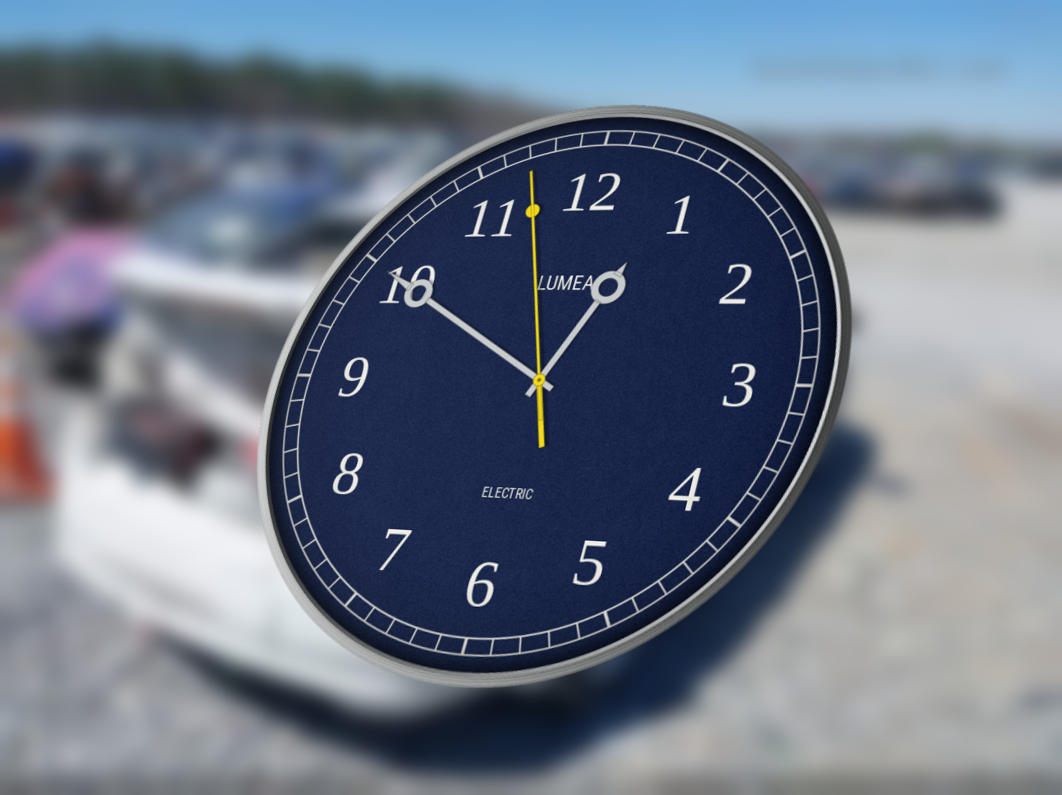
12:49:57
